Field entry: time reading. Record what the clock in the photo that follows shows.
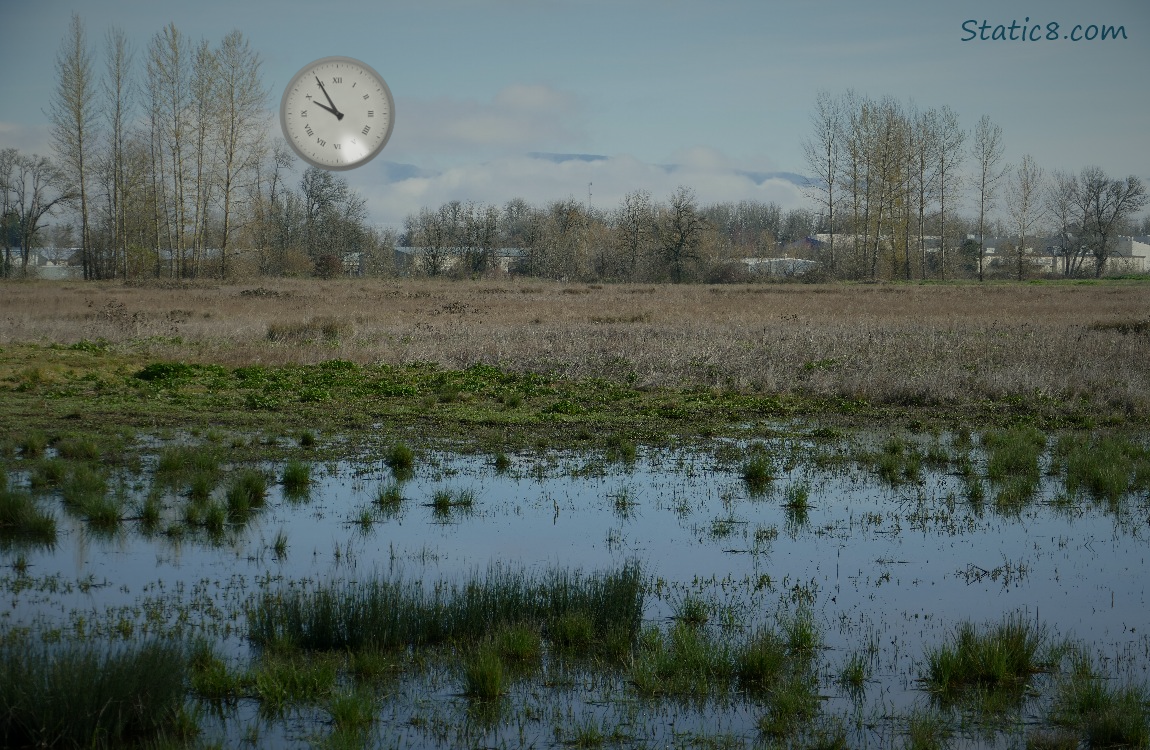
9:55
